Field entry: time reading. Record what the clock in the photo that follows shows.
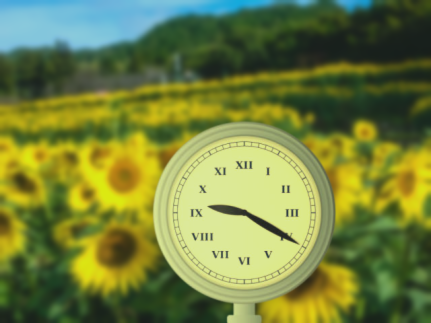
9:20
